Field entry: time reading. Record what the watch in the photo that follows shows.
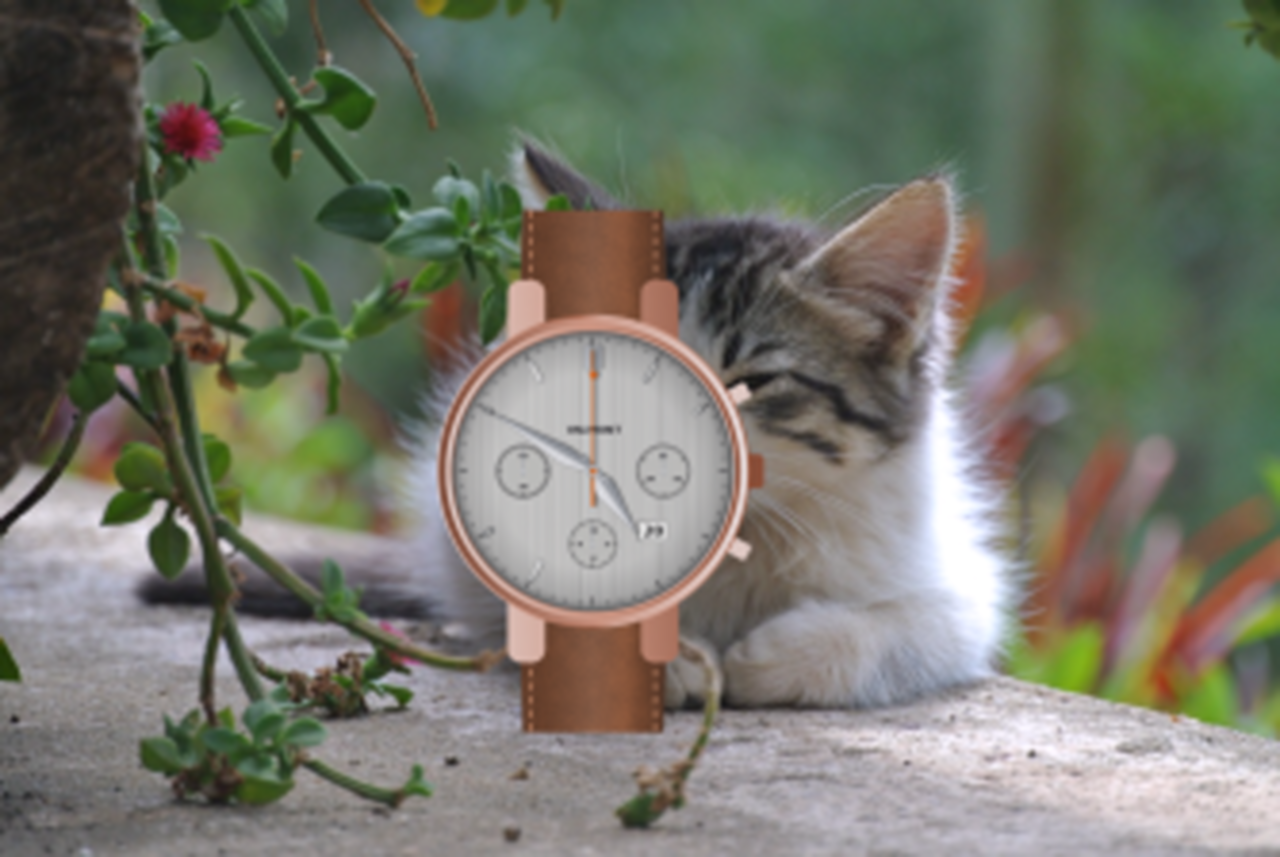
4:50
